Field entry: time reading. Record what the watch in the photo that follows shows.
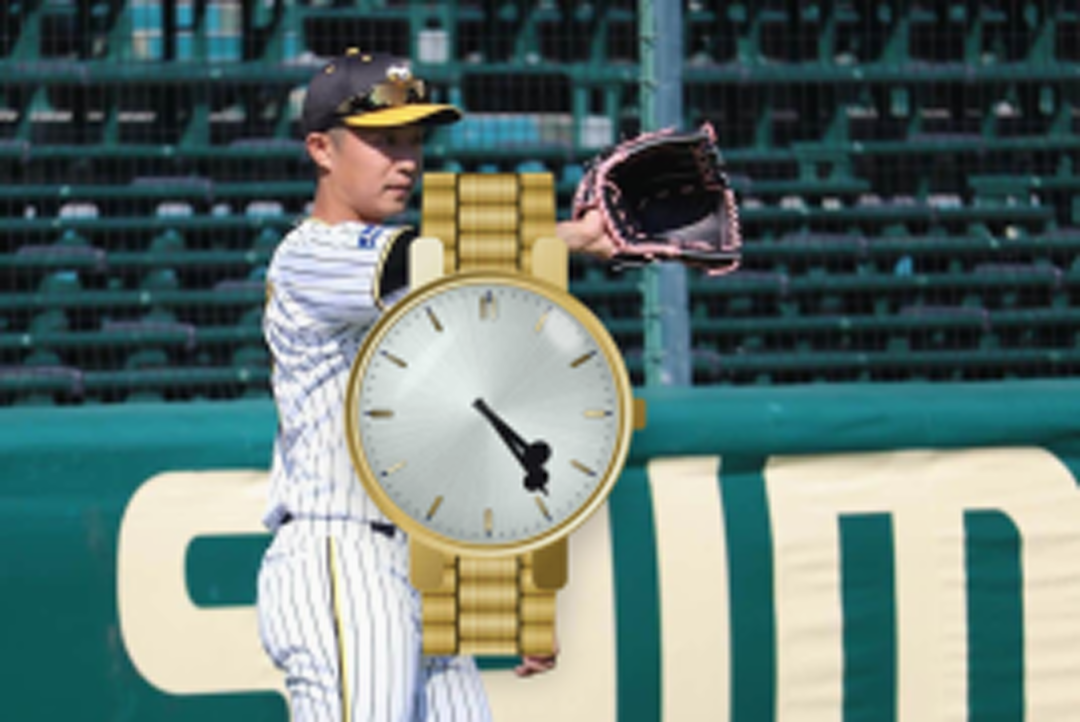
4:24
